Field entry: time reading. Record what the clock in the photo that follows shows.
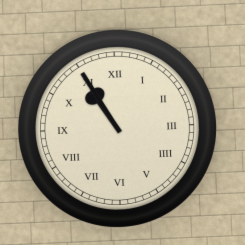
10:55
